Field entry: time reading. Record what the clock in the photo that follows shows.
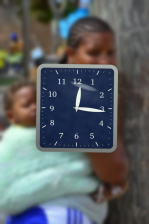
12:16
